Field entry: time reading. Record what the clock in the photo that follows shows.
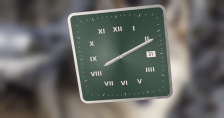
8:11
